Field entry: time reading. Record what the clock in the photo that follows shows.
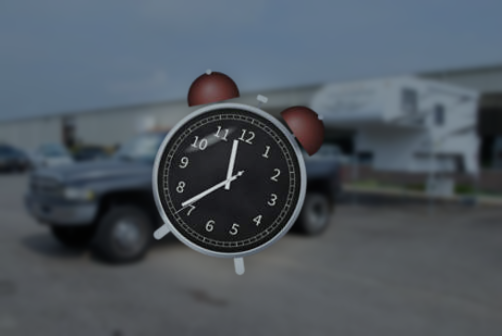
11:36:36
